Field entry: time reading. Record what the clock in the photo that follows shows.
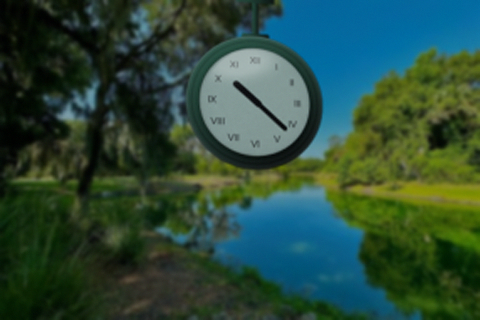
10:22
